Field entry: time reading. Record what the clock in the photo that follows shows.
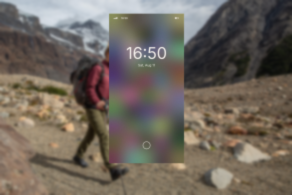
16:50
